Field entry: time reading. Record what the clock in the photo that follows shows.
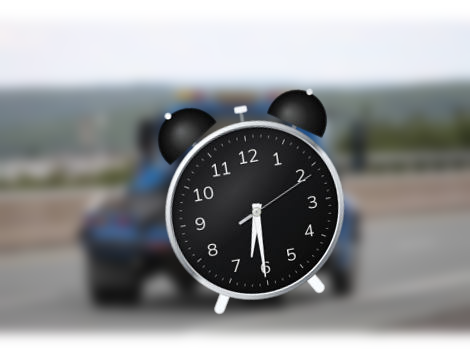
6:30:11
